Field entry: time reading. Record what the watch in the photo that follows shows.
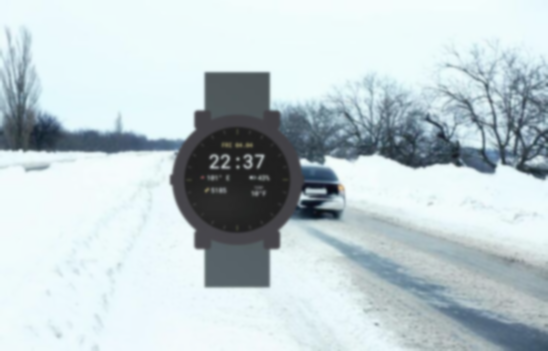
22:37
